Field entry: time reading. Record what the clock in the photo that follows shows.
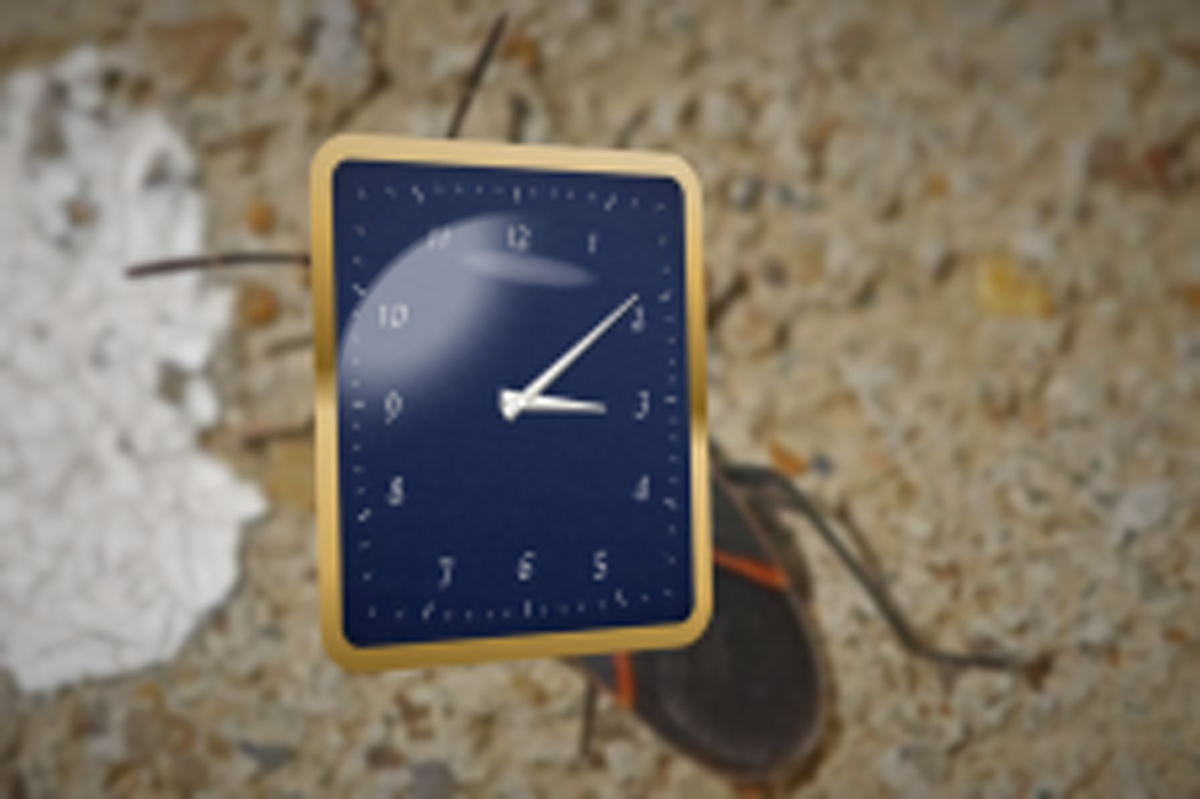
3:09
